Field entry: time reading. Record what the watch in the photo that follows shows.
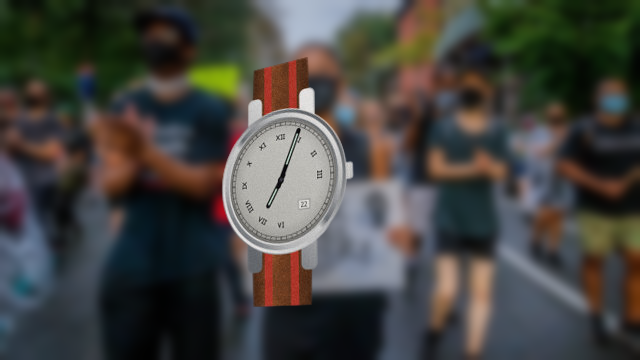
7:04
